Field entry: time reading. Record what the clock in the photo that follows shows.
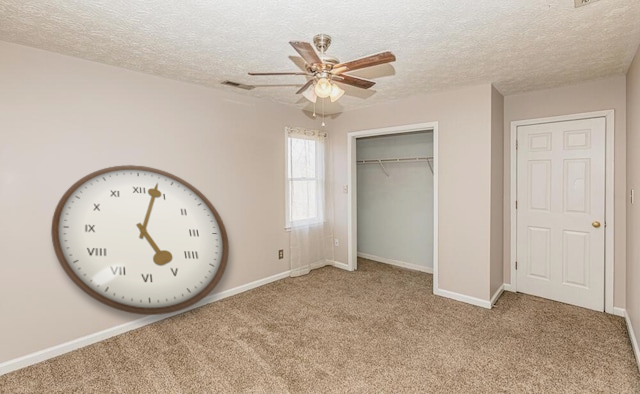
5:03
